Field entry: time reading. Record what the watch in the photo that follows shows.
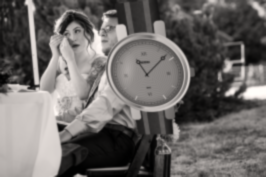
11:08
